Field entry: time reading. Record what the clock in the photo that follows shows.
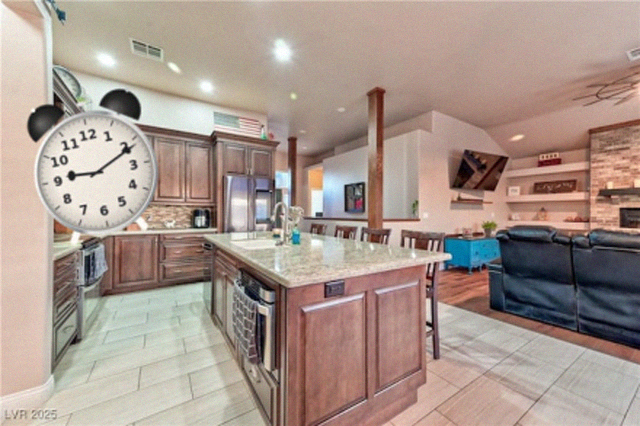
9:11
